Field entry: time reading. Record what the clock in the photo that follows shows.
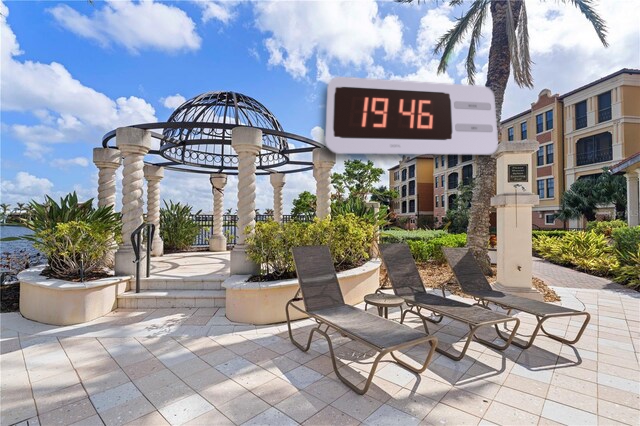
19:46
